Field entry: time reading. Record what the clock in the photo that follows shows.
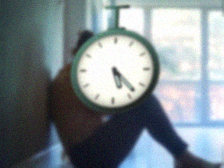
5:23
